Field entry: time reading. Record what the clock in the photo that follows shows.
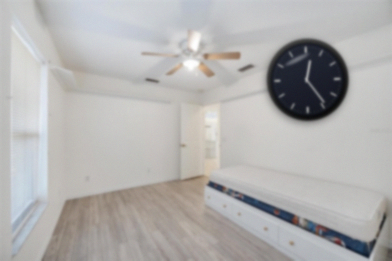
12:24
